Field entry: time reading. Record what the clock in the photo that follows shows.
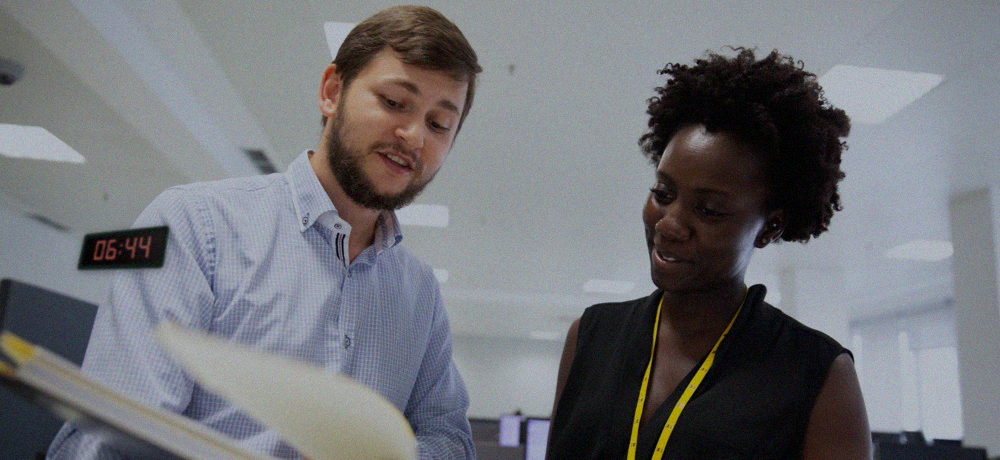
6:44
